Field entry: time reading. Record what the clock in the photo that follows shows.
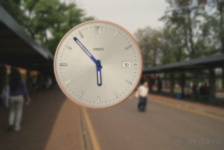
5:53
